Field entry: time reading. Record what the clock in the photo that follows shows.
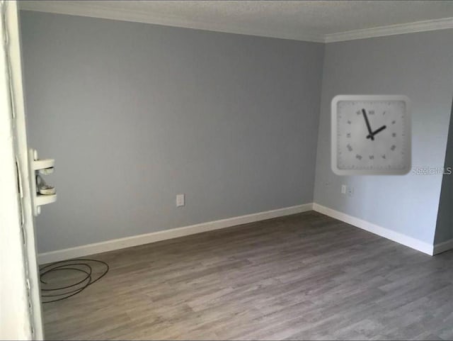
1:57
